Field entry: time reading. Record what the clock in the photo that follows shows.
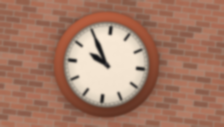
9:55
